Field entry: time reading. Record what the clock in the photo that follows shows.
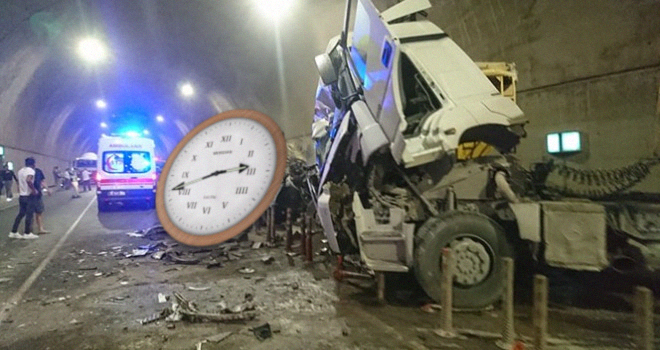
2:42
